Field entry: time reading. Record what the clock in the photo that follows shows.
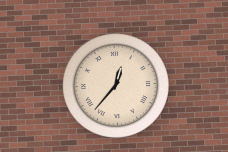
12:37
